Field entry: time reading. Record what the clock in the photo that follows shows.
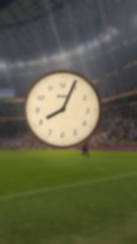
8:04
